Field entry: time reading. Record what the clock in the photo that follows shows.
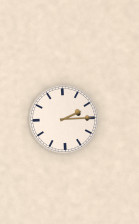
2:15
